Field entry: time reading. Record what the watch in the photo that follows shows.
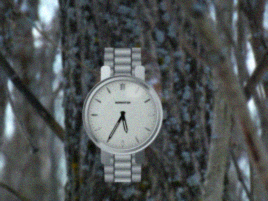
5:35
